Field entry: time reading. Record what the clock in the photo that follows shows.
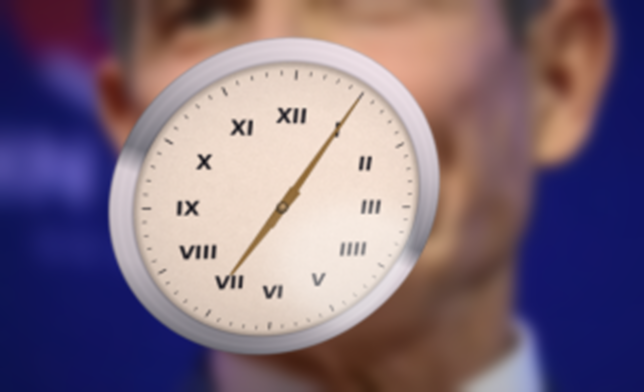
7:05
